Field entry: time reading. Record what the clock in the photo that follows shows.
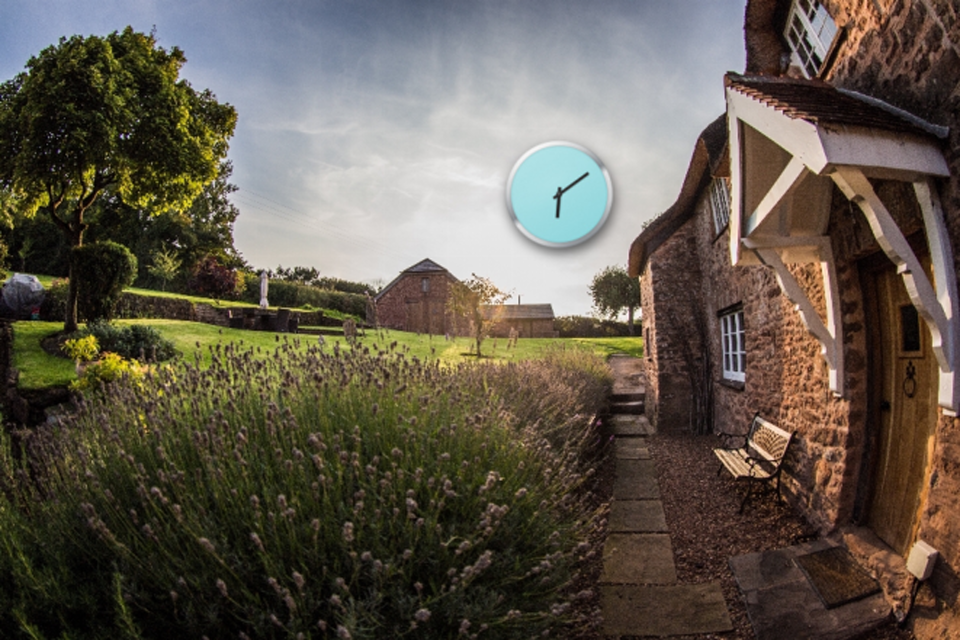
6:09
